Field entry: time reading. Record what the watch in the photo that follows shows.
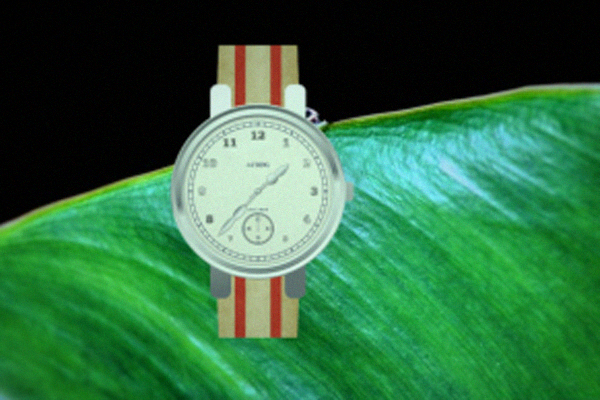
1:37
